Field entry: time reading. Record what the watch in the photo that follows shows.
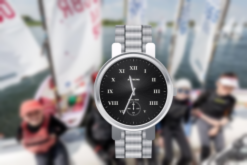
11:34
